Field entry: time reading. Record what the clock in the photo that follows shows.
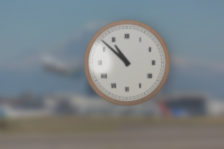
10:52
